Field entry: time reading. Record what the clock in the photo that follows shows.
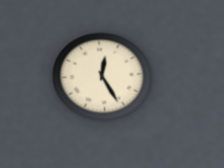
12:26
